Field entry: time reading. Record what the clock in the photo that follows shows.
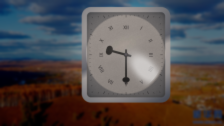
9:30
